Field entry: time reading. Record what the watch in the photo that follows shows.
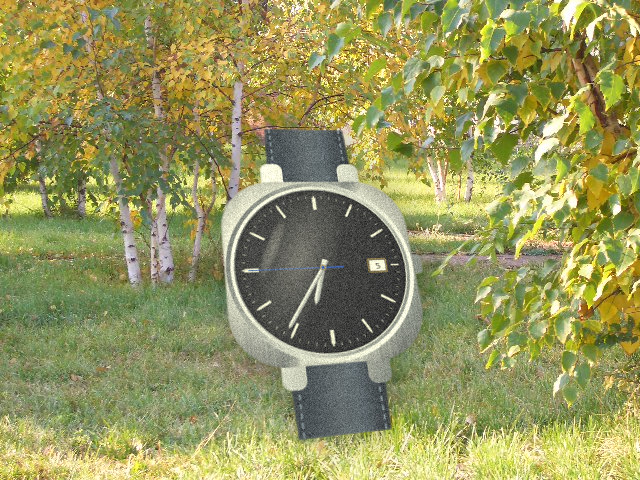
6:35:45
